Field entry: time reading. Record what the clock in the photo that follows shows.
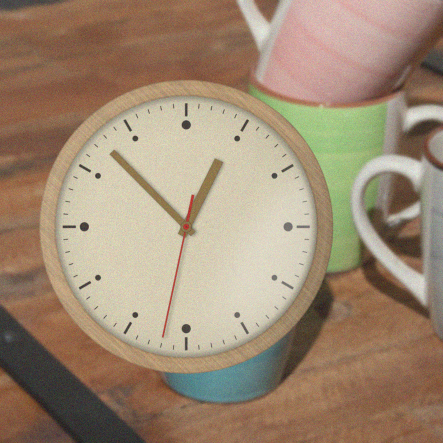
12:52:32
